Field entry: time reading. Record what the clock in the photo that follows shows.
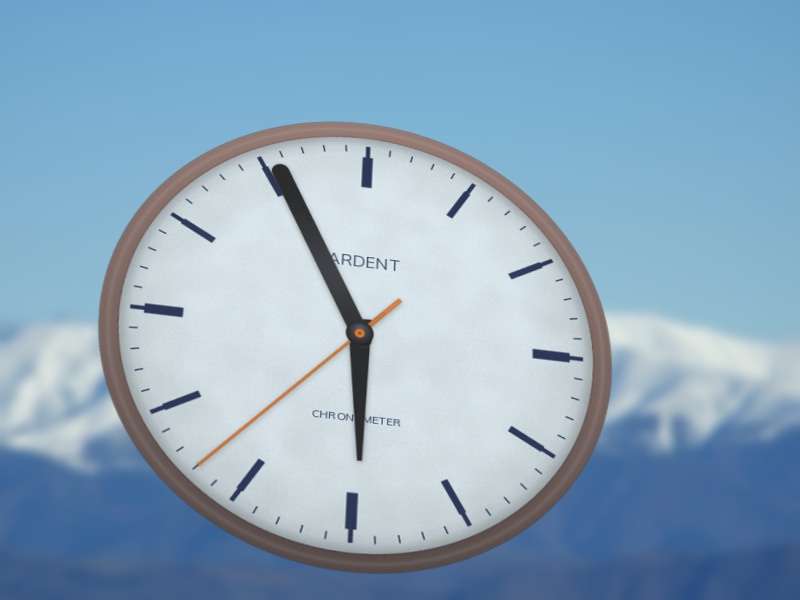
5:55:37
